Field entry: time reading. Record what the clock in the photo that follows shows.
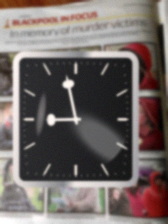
8:58
